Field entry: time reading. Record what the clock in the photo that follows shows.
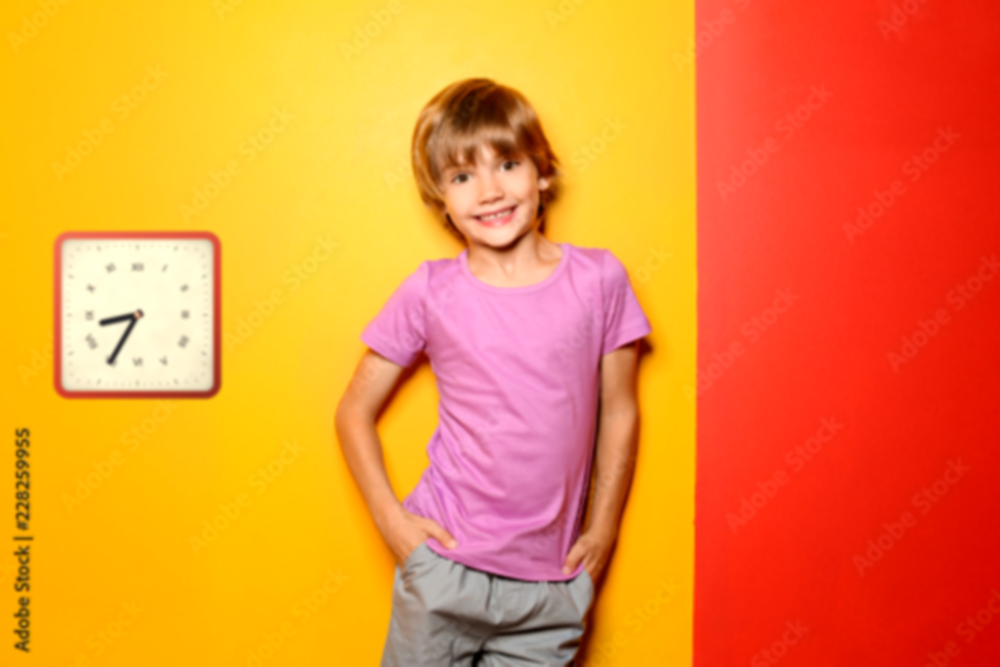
8:35
